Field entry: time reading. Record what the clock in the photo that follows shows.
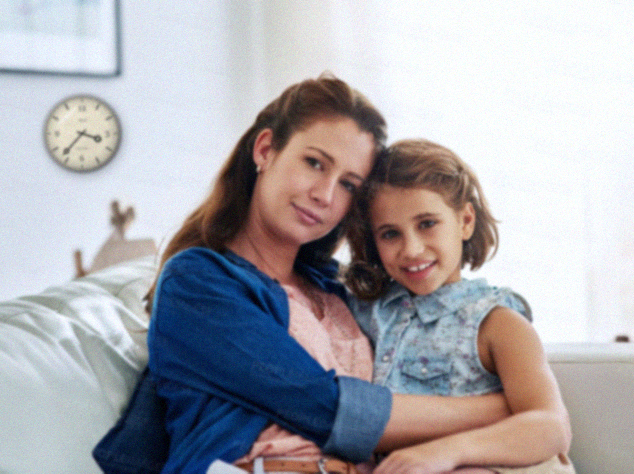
3:37
